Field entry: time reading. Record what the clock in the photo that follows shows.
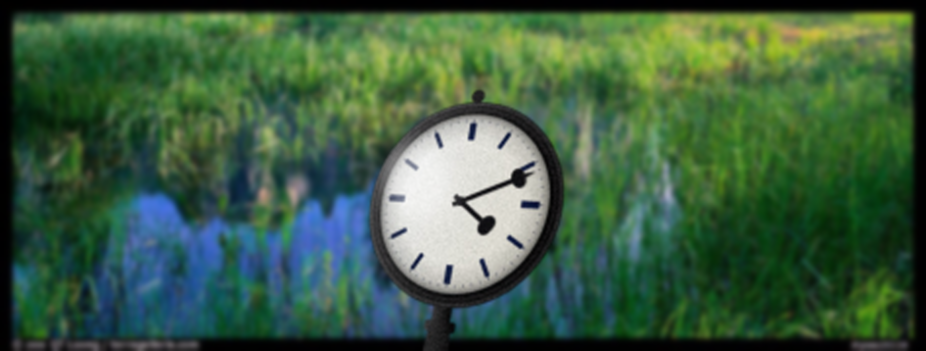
4:11
